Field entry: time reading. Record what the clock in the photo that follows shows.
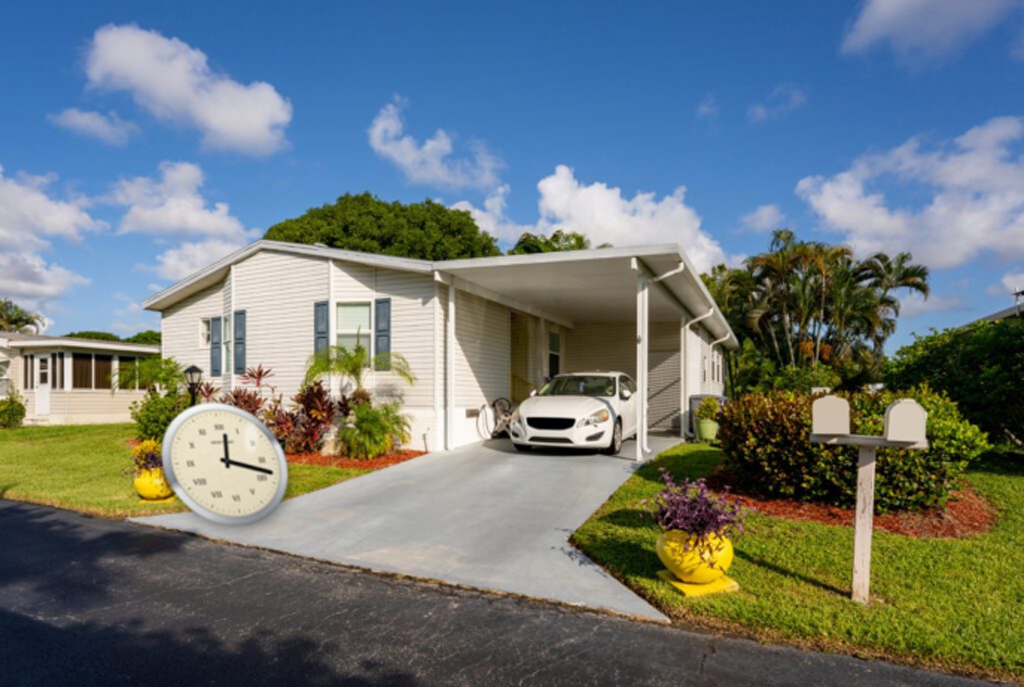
12:18
